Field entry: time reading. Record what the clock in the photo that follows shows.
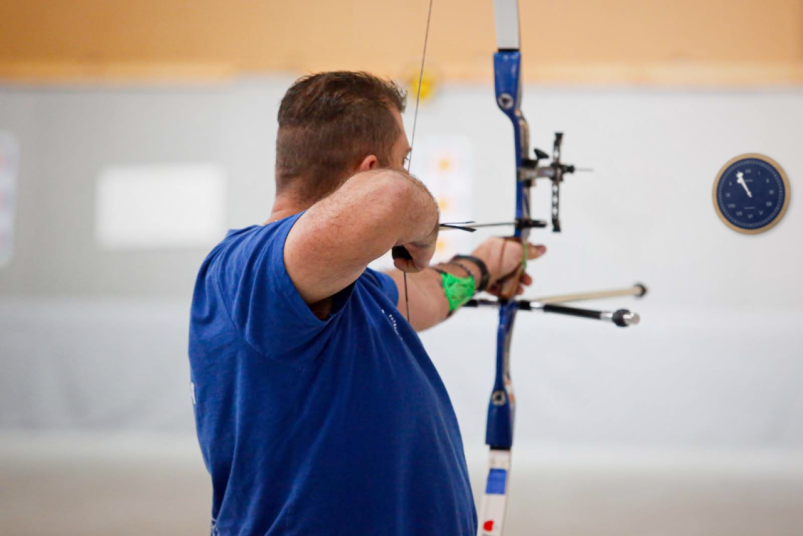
10:56
